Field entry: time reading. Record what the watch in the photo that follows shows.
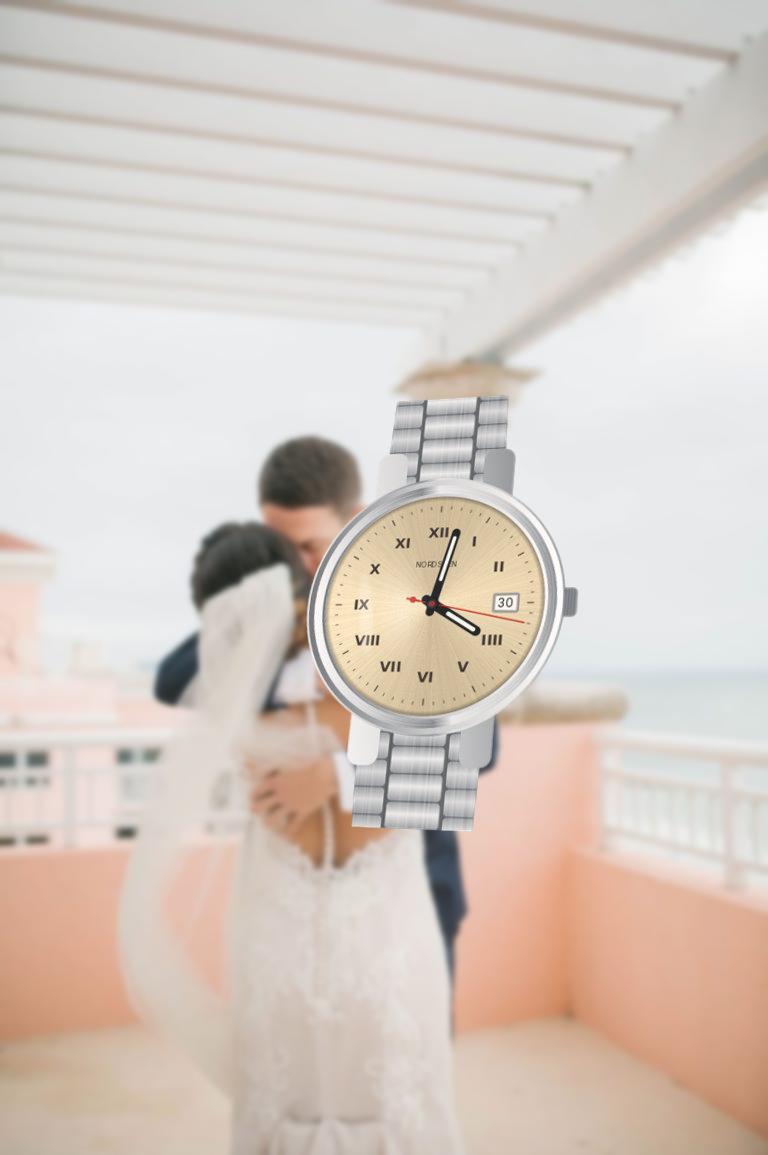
4:02:17
